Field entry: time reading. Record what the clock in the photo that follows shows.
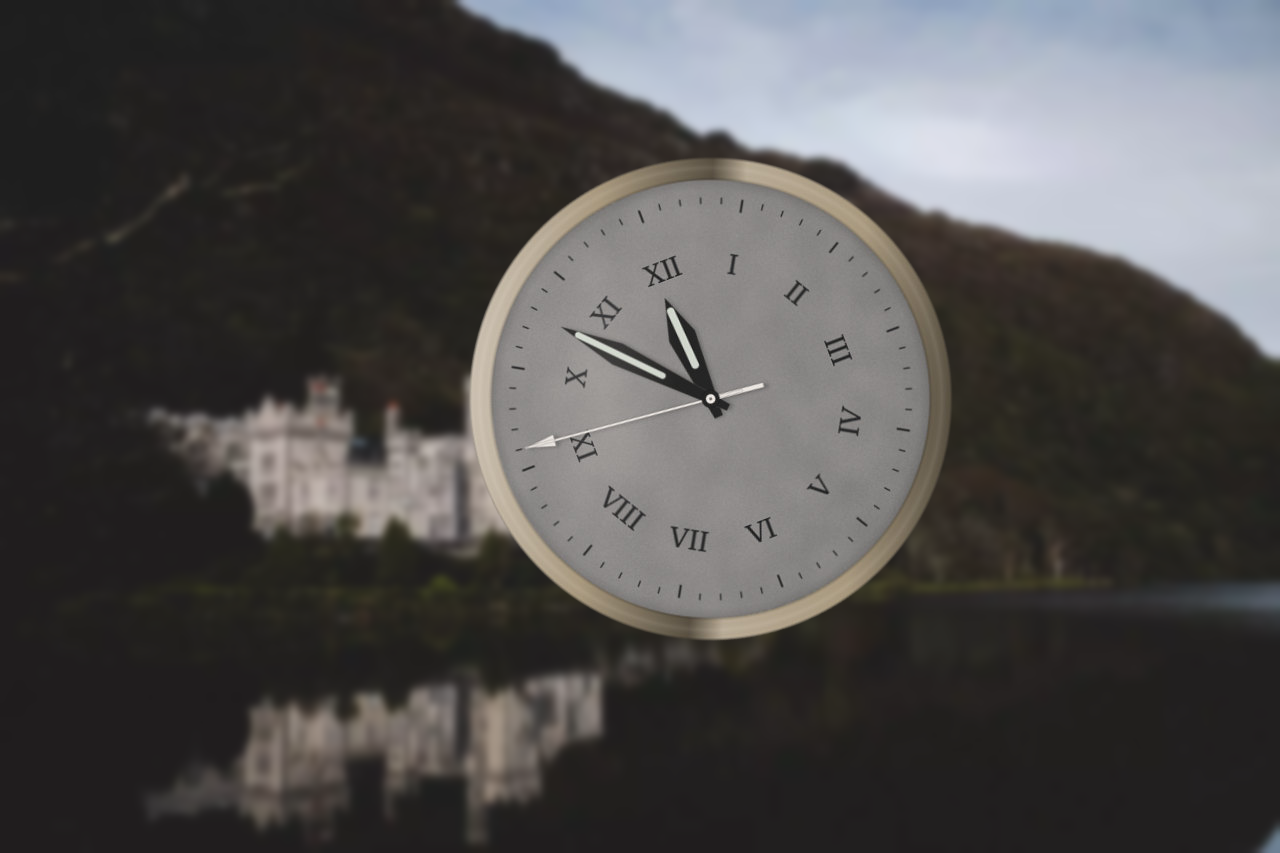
11:52:46
